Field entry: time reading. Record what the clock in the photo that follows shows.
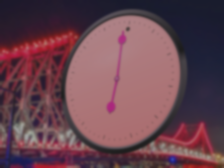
5:59
